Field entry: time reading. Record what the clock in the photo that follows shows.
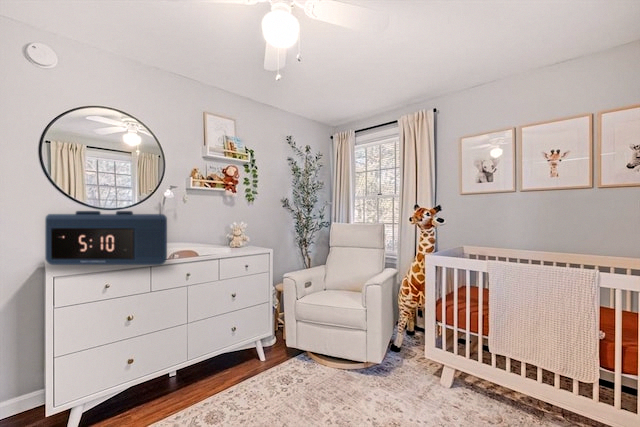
5:10
